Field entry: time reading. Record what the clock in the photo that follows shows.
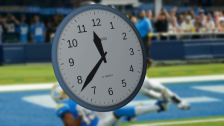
11:38
